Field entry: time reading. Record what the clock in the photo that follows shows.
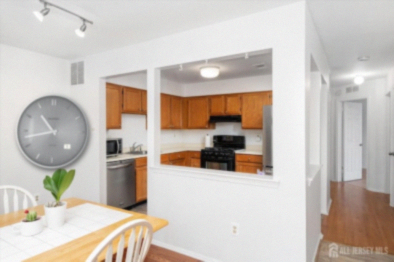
10:43
